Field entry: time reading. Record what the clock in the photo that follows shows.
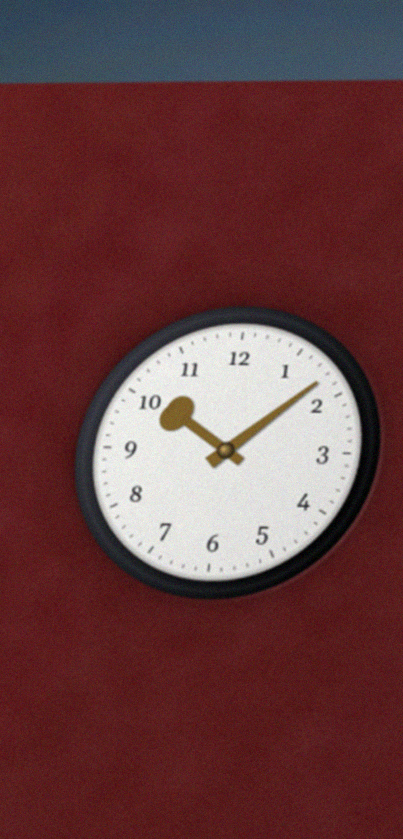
10:08
